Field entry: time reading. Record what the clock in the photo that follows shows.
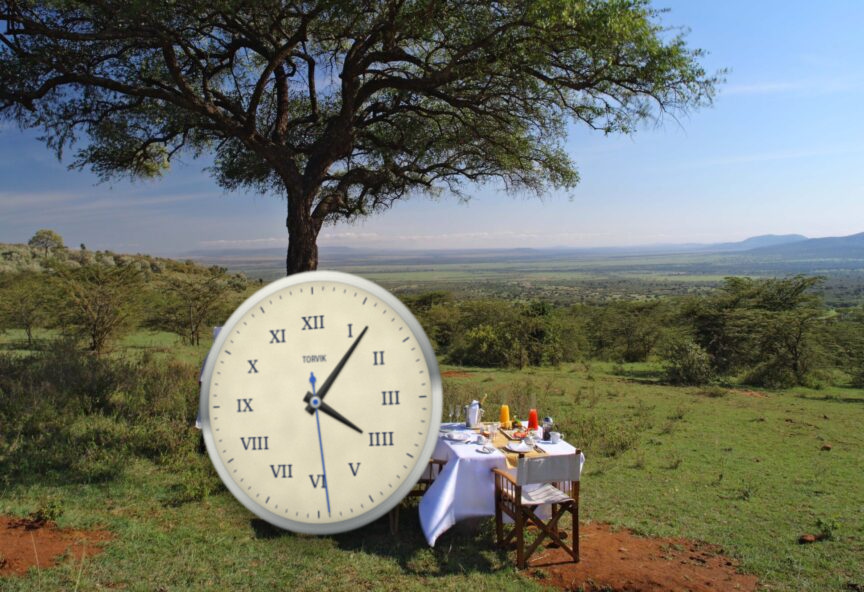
4:06:29
